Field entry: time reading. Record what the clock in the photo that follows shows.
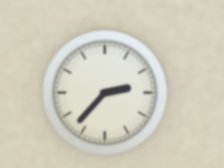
2:37
